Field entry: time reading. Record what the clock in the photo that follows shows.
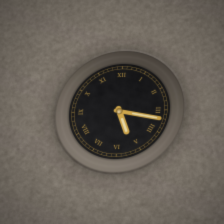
5:17
